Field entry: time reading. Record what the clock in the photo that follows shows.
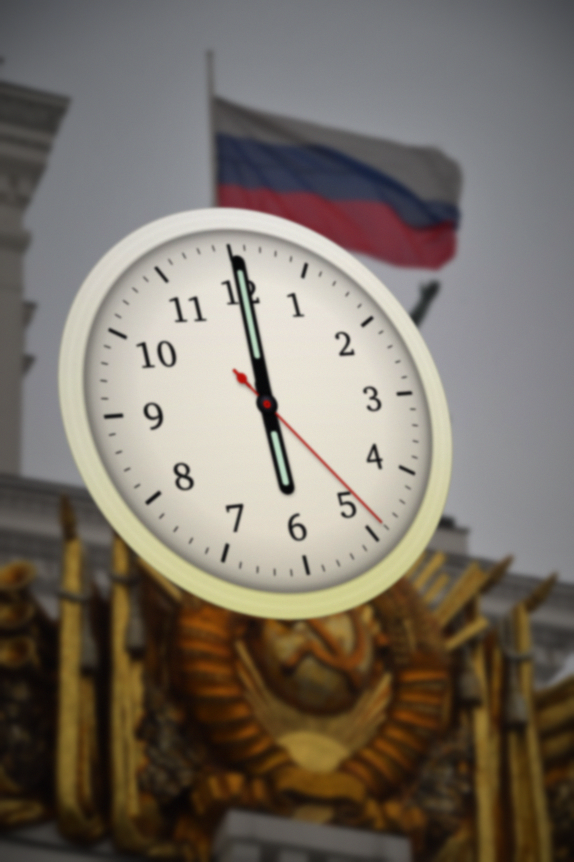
6:00:24
